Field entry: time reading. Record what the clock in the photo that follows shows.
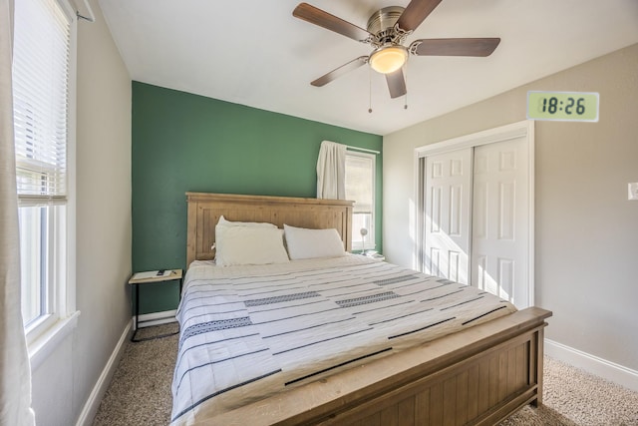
18:26
